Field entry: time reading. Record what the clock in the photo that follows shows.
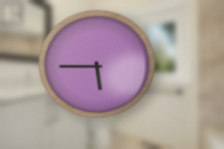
5:45
